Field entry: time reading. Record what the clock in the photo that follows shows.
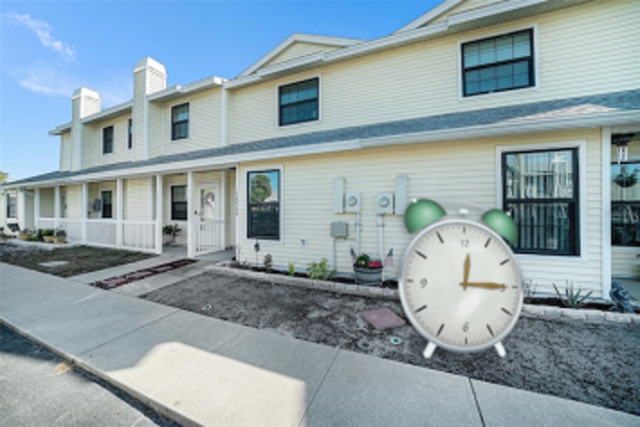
12:15
